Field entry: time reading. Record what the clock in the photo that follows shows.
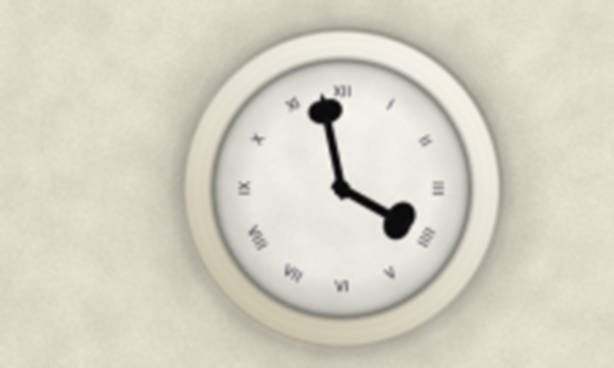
3:58
